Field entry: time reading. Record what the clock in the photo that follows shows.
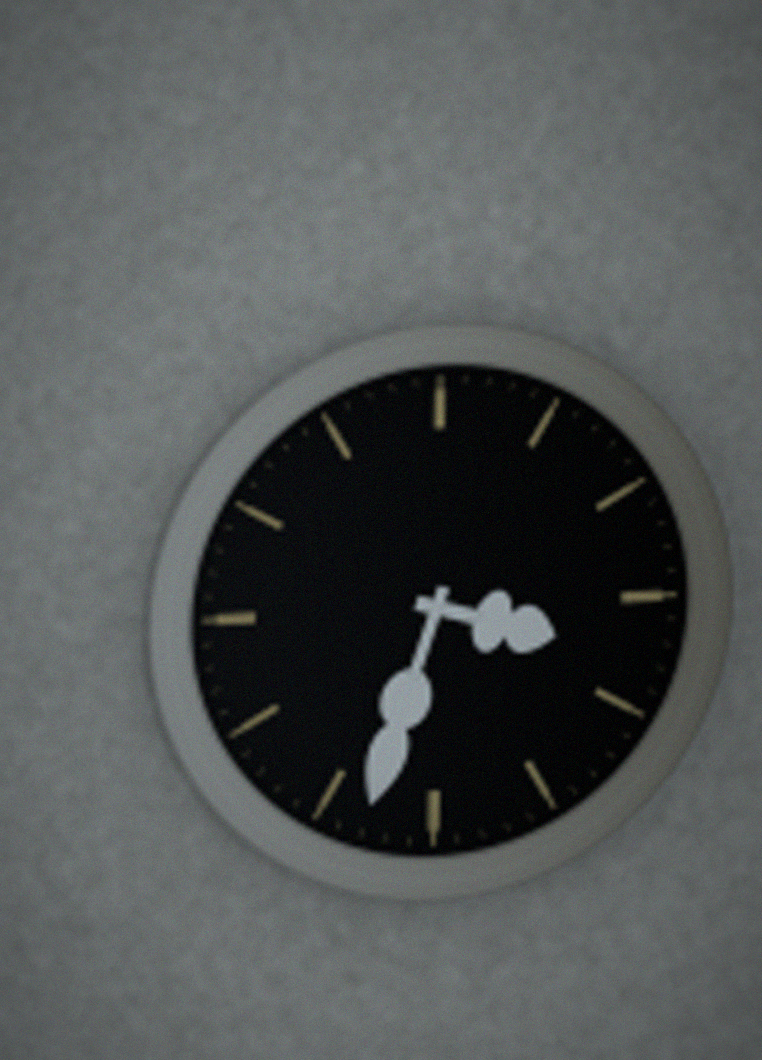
3:33
